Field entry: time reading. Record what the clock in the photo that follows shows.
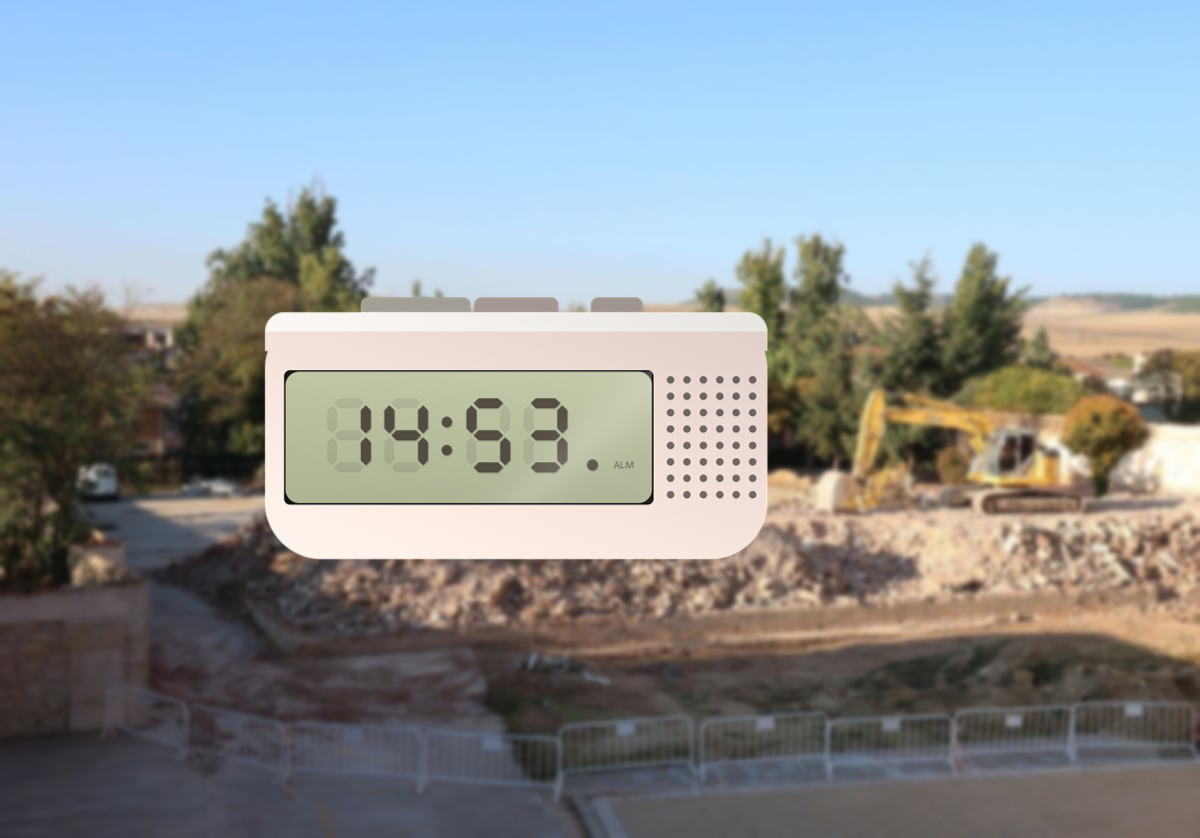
14:53
